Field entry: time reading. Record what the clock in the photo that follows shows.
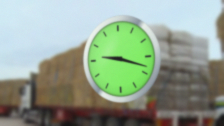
9:18
